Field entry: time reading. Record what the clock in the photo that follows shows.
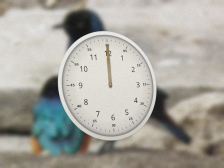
12:00
